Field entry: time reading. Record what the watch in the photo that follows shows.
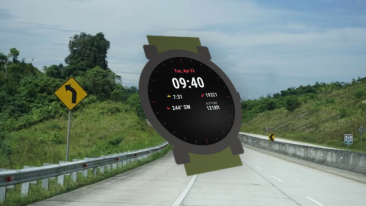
9:40
